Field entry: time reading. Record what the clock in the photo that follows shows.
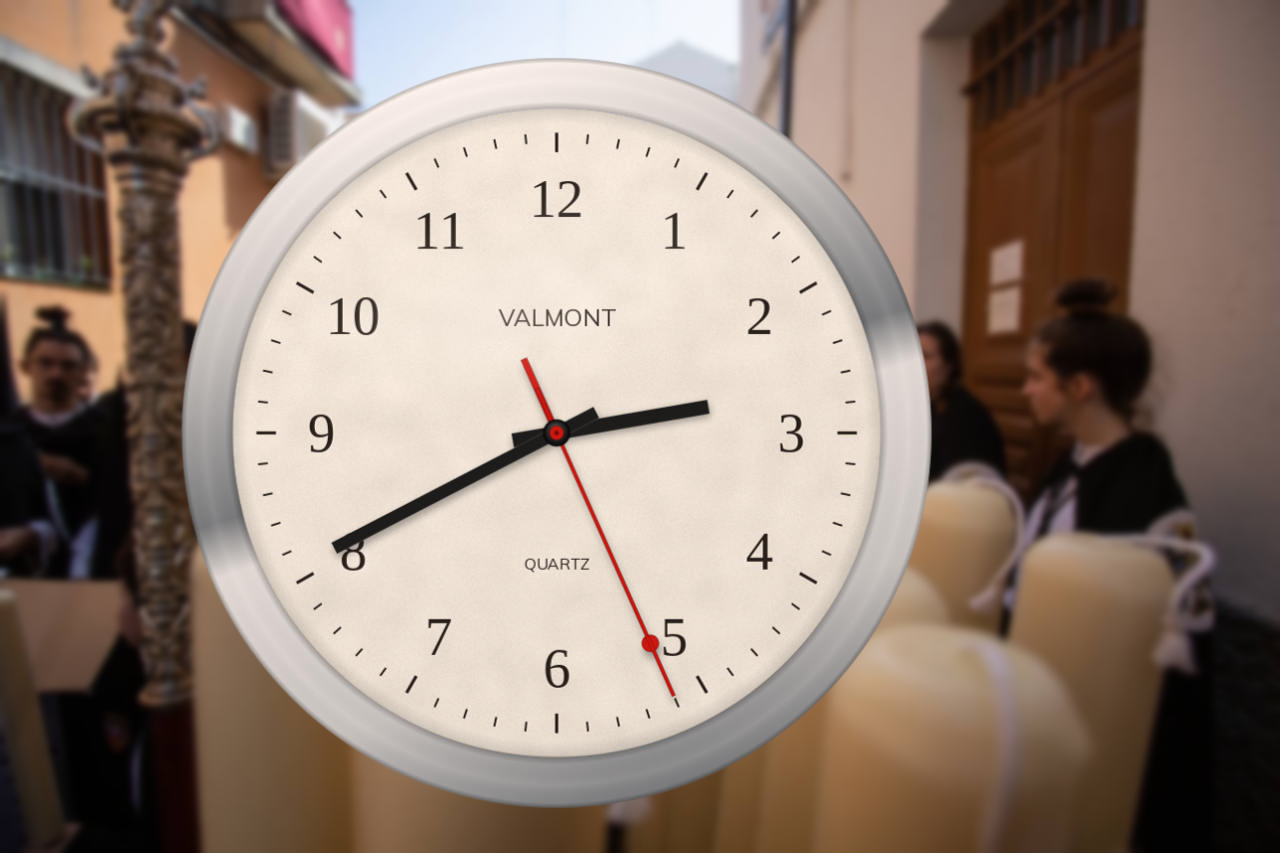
2:40:26
